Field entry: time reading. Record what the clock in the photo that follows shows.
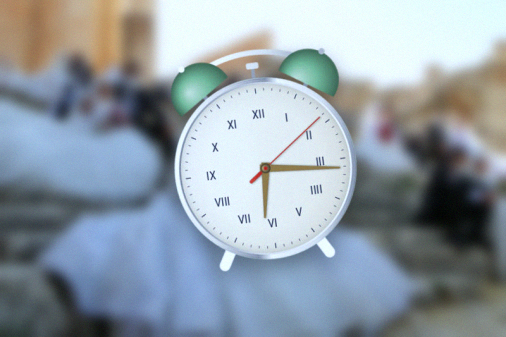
6:16:09
